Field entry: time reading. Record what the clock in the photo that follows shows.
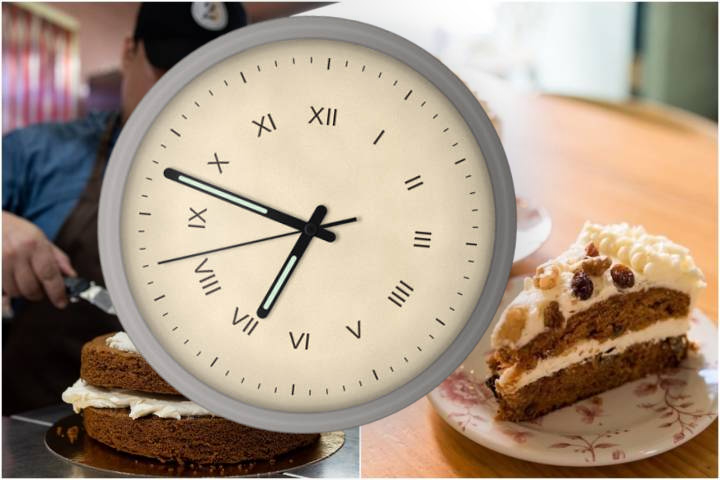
6:47:42
